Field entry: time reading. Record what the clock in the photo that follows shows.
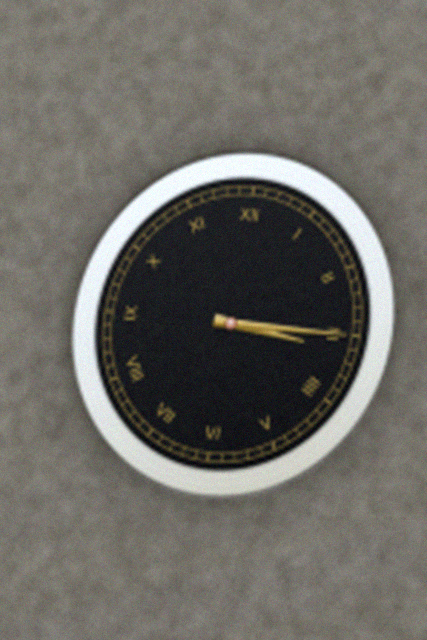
3:15
